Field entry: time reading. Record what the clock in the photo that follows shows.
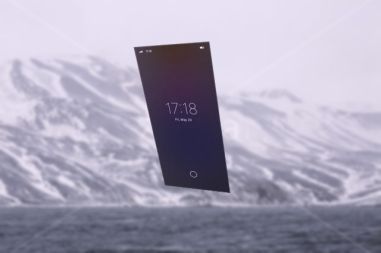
17:18
